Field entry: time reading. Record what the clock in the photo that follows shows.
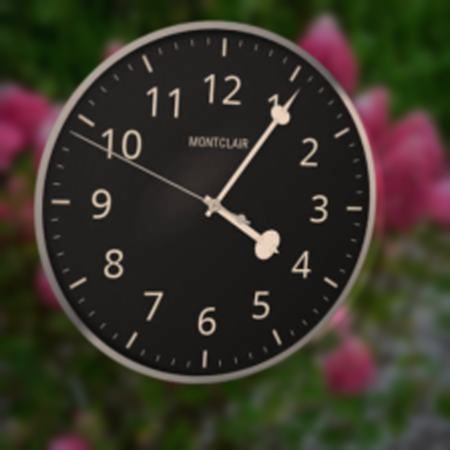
4:05:49
